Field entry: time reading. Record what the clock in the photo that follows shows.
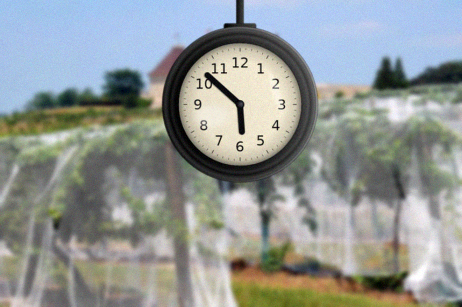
5:52
